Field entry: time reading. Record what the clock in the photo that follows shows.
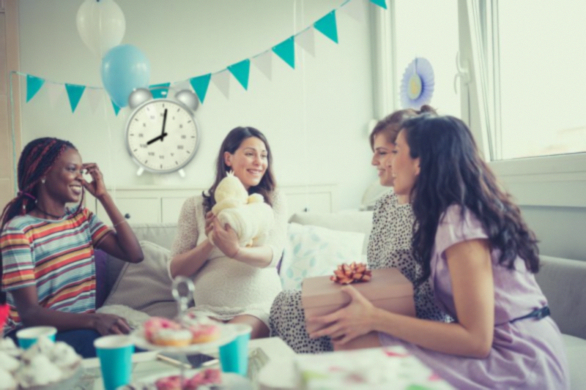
8:01
